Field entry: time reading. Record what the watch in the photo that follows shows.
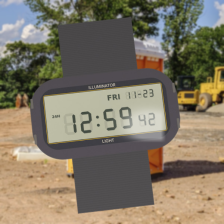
12:59:42
